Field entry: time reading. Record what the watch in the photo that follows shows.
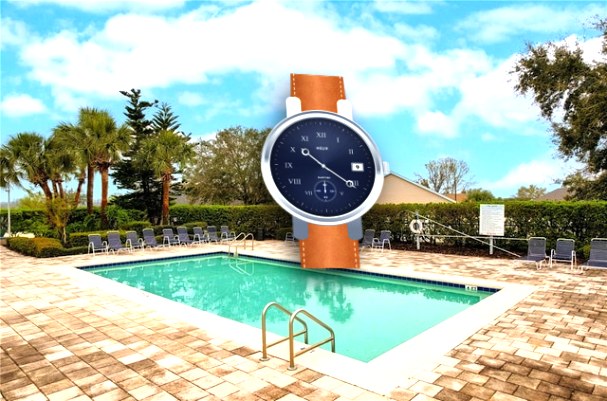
10:21
